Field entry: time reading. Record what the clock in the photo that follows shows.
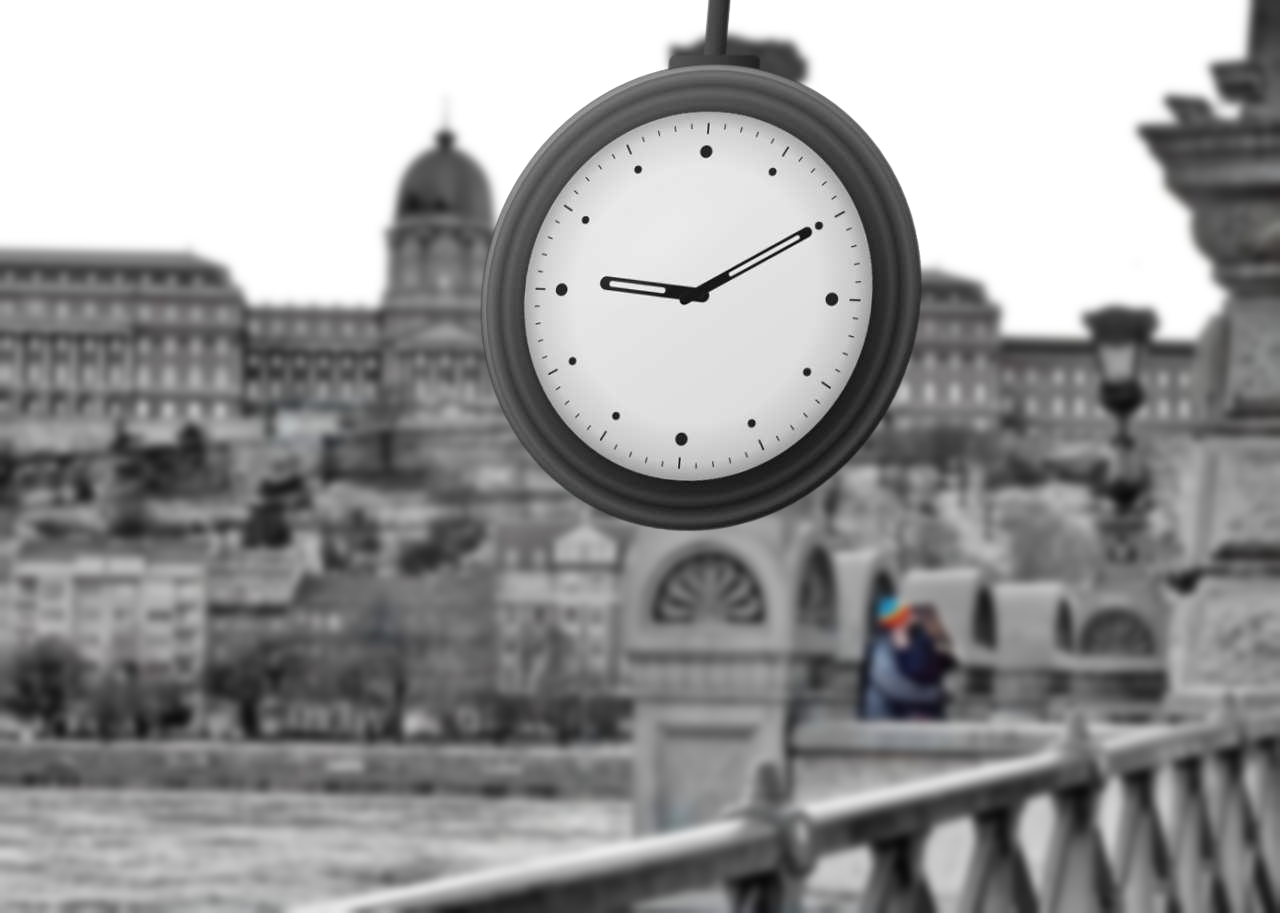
9:10
